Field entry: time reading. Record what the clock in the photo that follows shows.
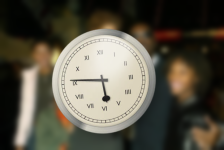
5:46
